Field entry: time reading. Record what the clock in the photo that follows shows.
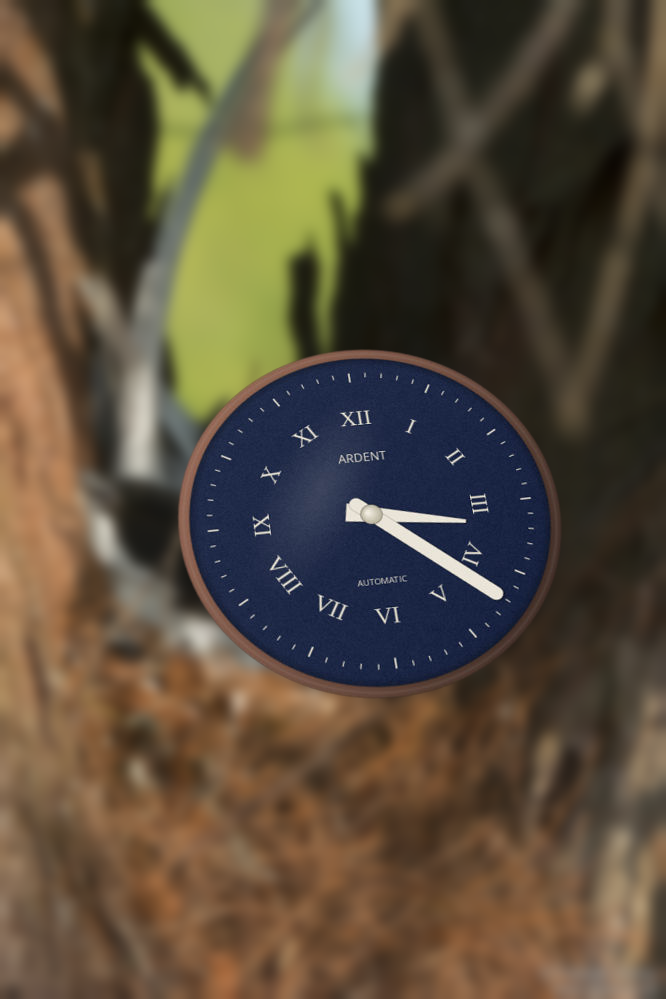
3:22
